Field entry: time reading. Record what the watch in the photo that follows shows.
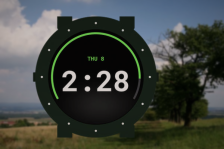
2:28
